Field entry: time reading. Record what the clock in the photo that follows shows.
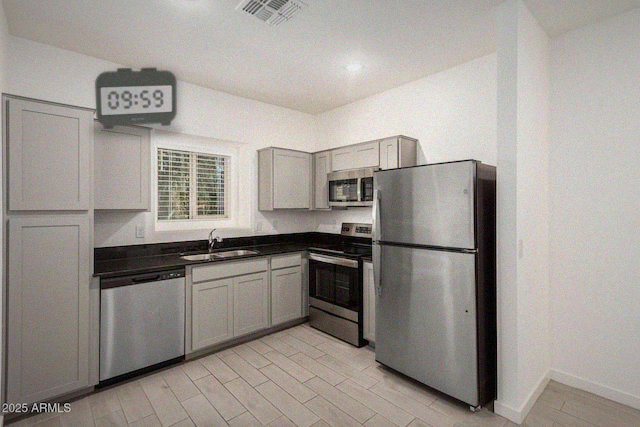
9:59
